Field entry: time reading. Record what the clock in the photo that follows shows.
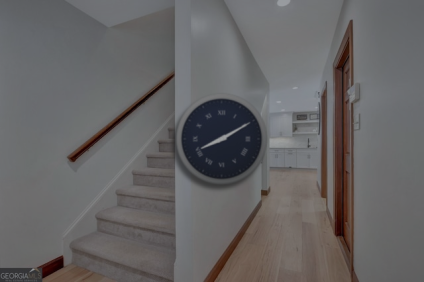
8:10
